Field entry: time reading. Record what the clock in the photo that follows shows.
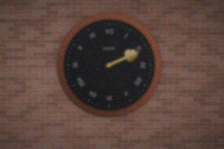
2:11
